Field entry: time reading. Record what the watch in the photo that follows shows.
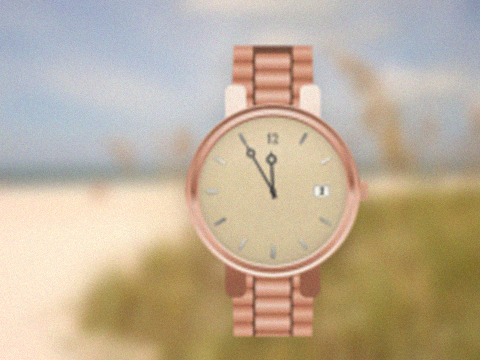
11:55
